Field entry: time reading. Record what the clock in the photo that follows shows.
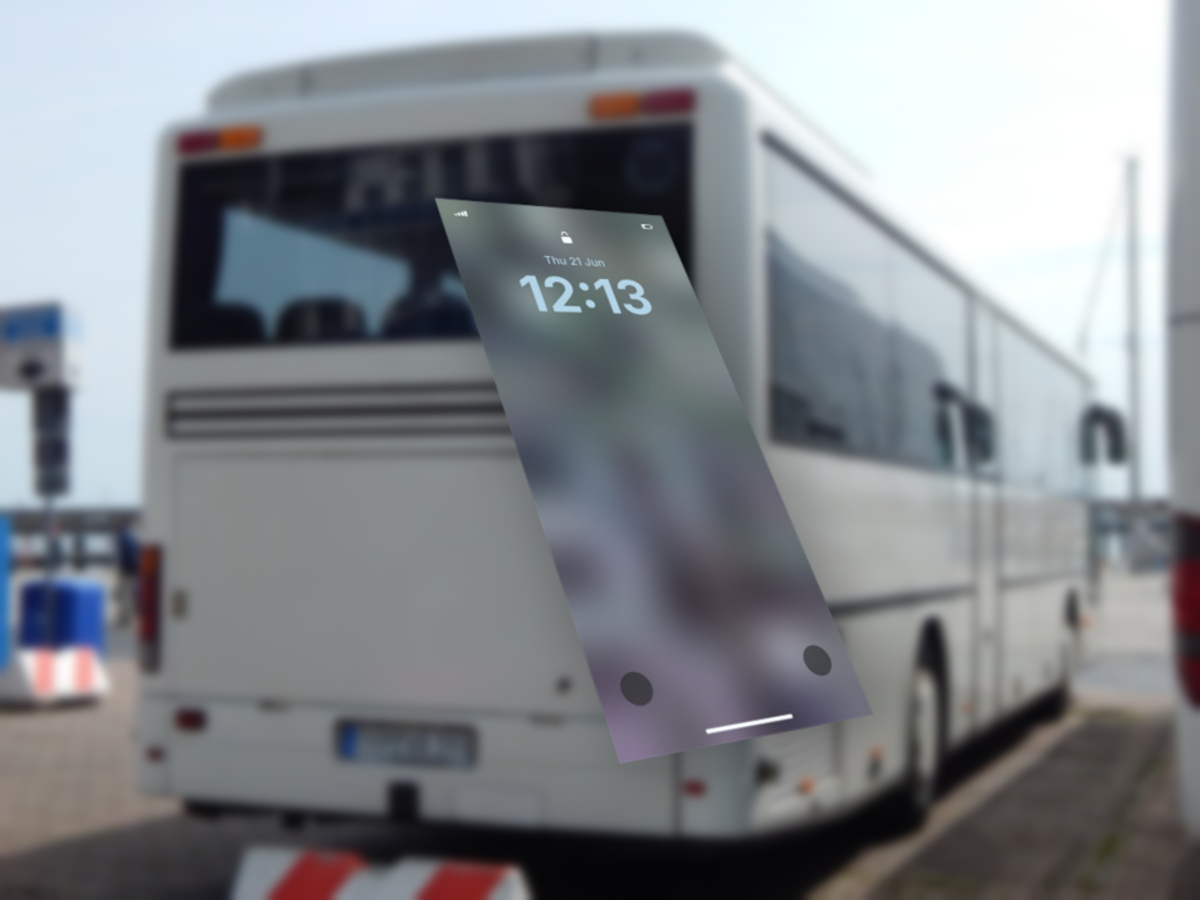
12:13
